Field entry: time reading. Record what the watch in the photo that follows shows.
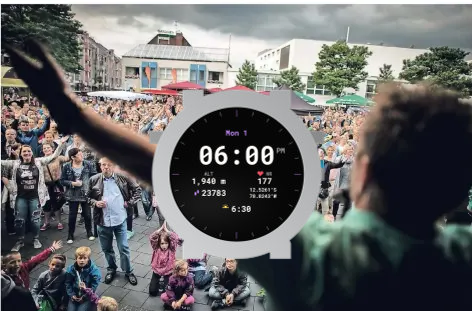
6:00
